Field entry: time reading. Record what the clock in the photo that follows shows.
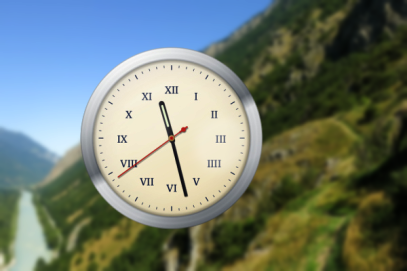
11:27:39
